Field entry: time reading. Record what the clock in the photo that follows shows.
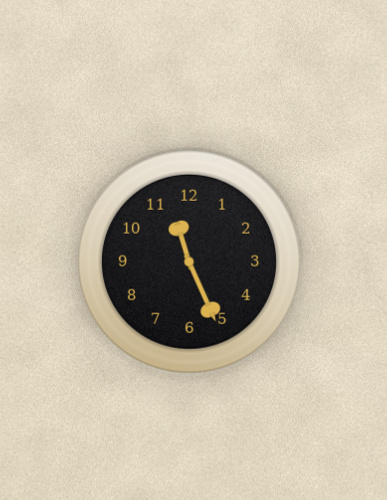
11:26
